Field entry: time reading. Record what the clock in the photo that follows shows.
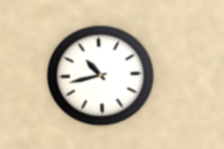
10:43
